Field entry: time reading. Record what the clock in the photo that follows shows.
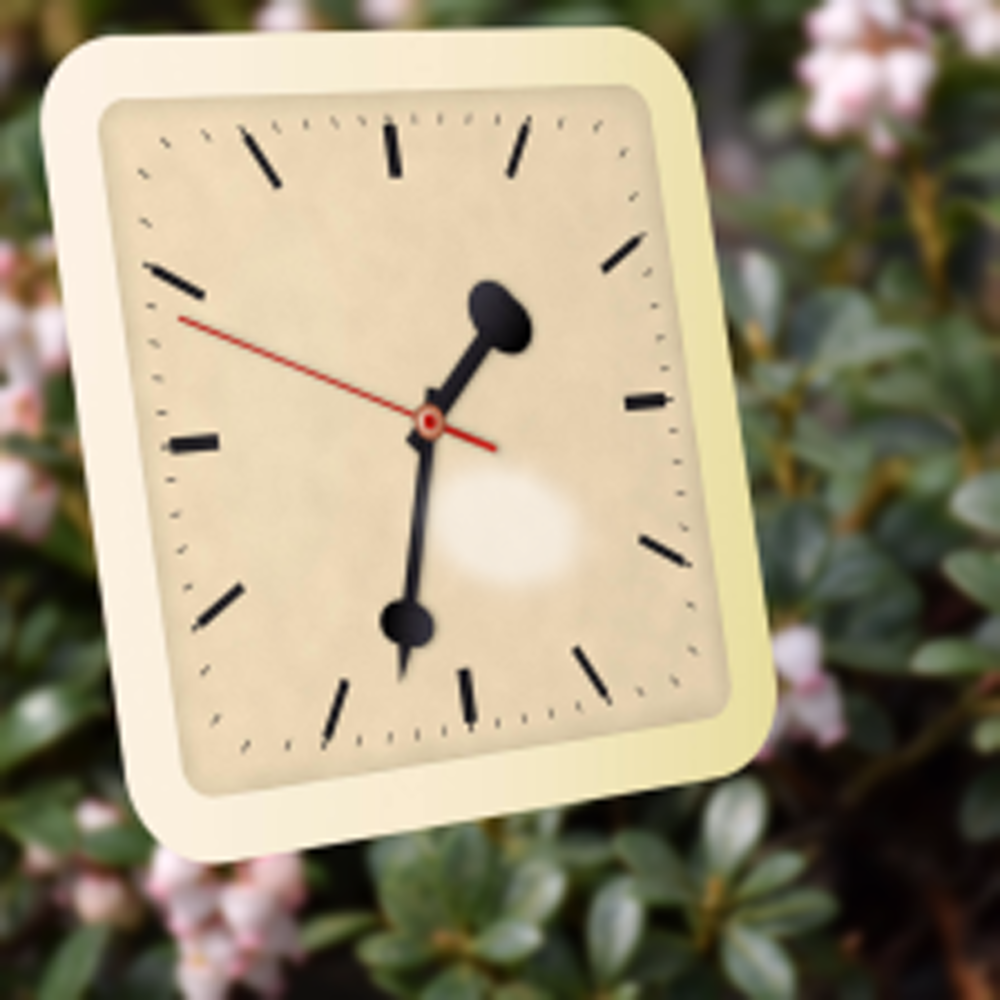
1:32:49
